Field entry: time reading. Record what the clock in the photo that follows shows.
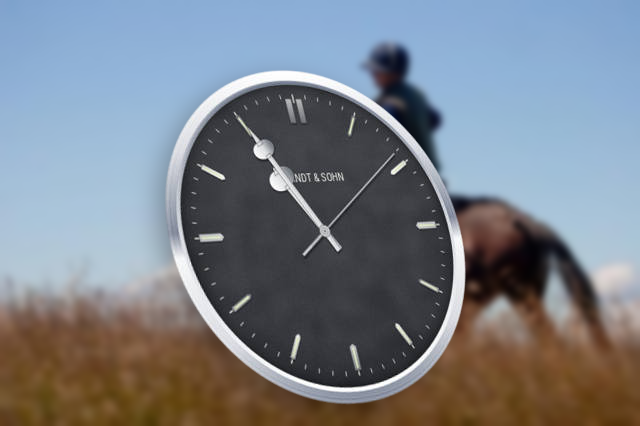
10:55:09
